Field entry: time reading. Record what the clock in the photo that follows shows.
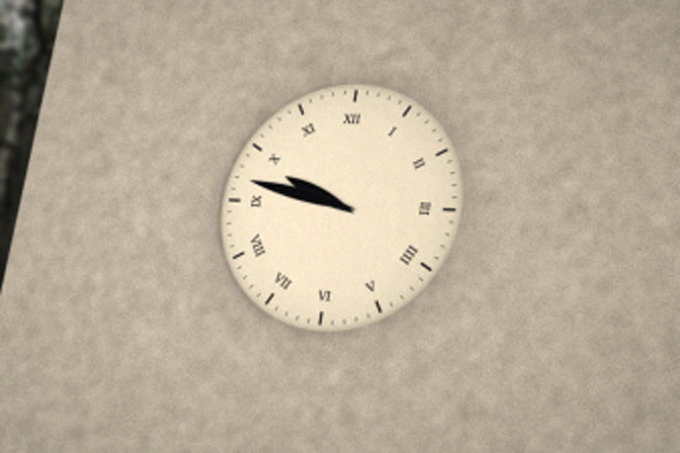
9:47
